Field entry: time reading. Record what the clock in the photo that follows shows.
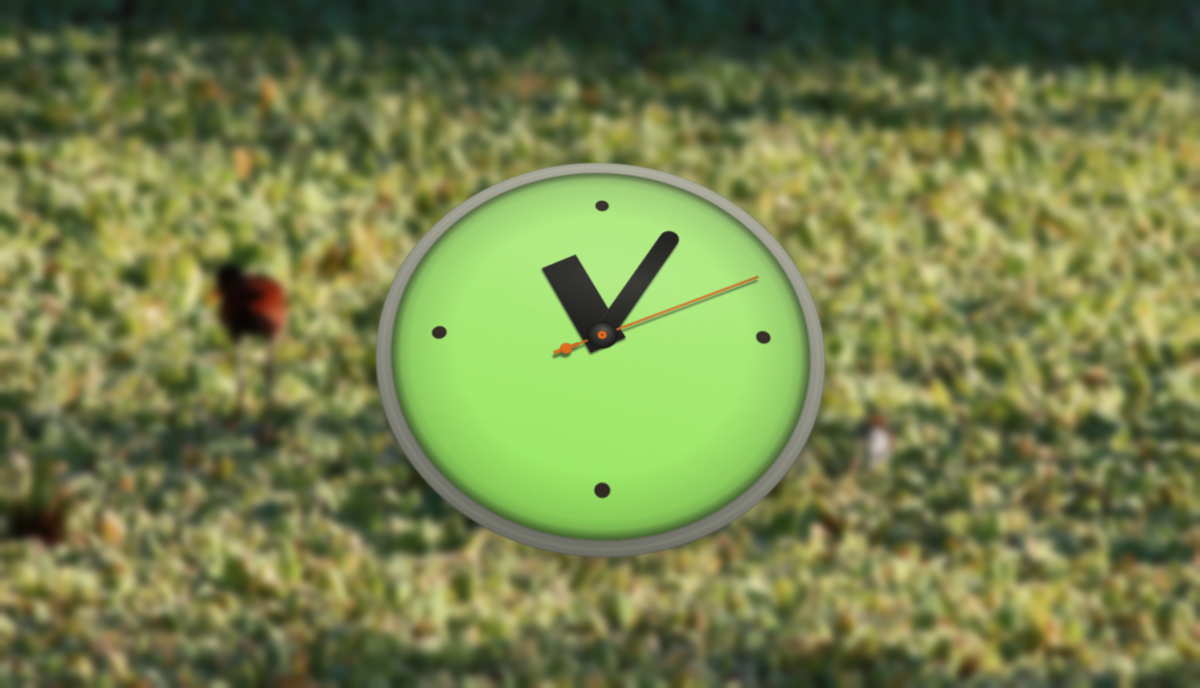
11:05:11
